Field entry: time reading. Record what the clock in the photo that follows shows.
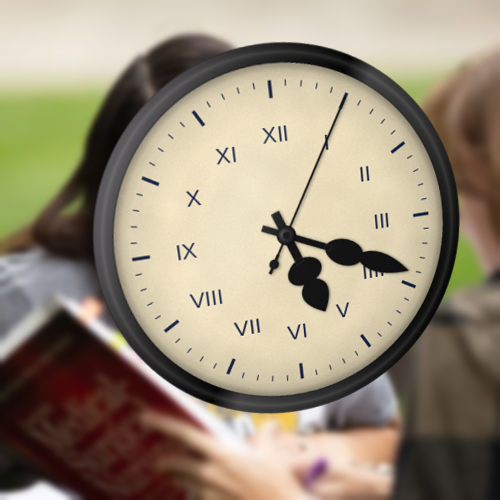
5:19:05
